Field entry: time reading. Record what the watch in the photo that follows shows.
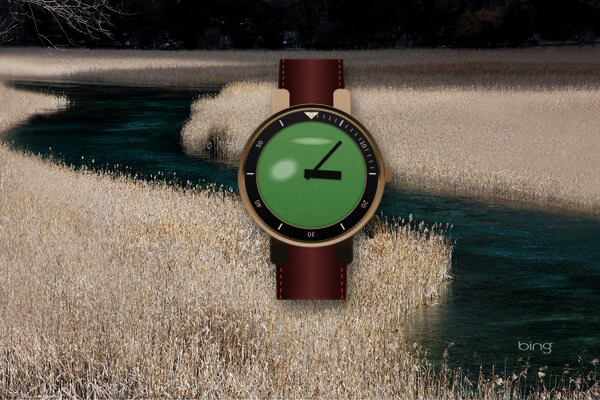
3:07
